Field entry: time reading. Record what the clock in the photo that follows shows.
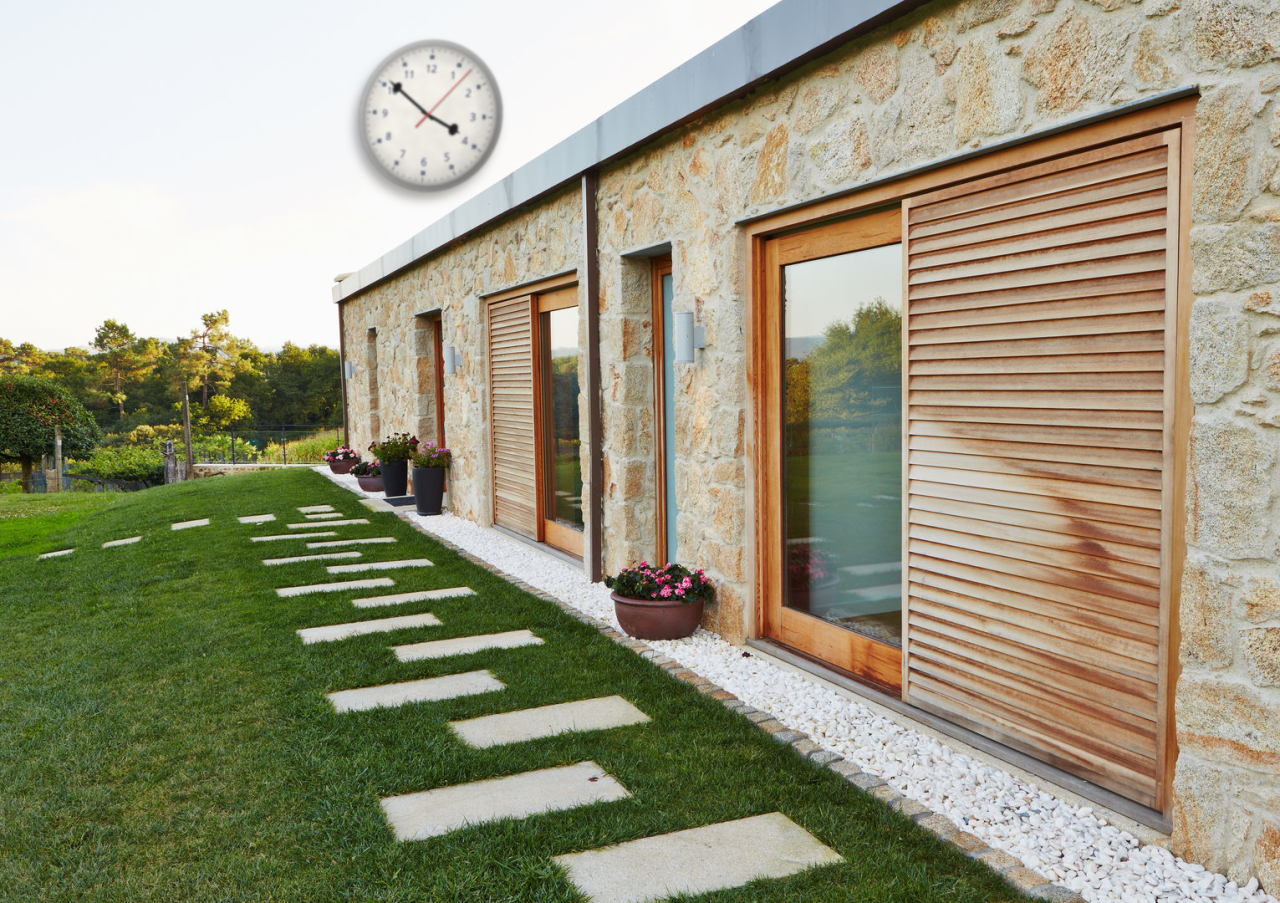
3:51:07
